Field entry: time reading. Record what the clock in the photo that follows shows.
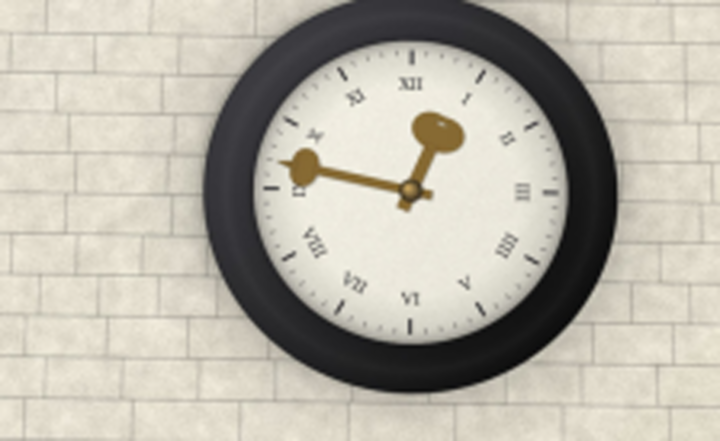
12:47
